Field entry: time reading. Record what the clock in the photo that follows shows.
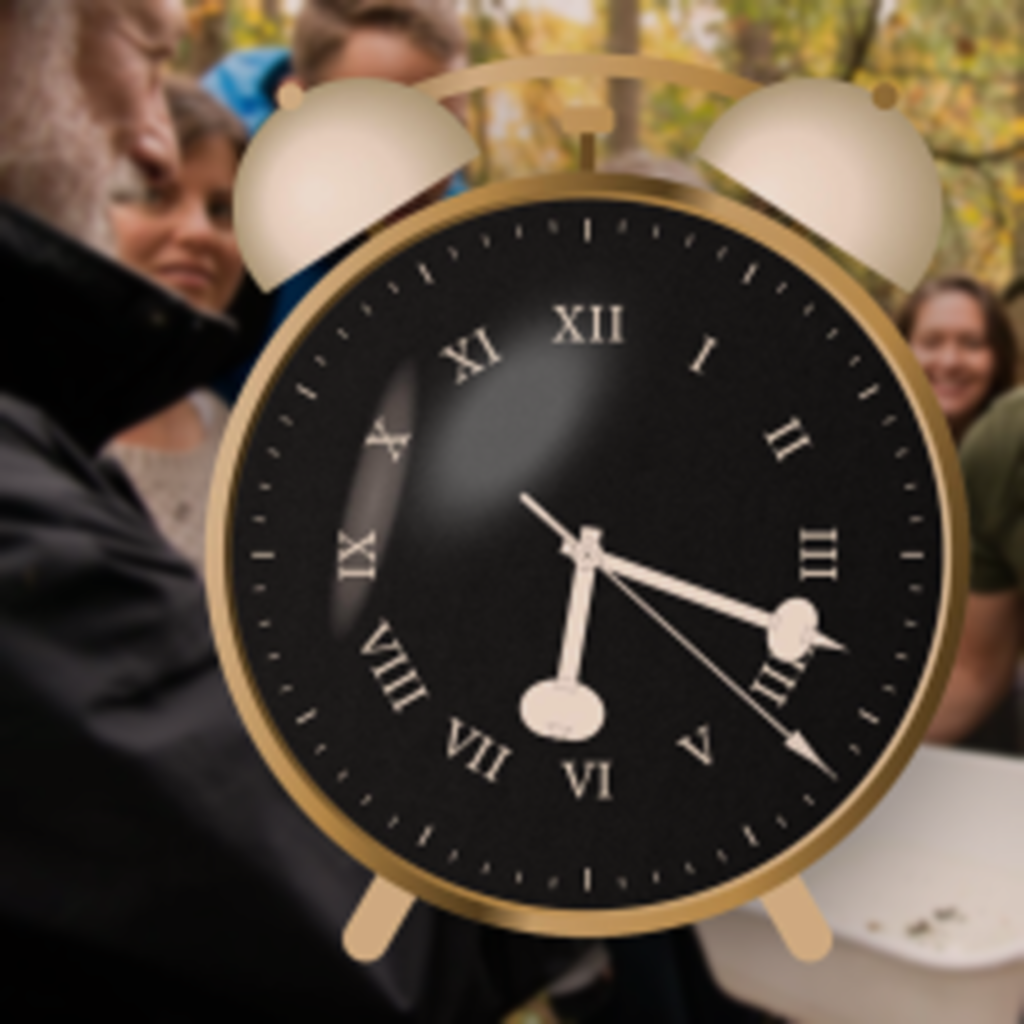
6:18:22
